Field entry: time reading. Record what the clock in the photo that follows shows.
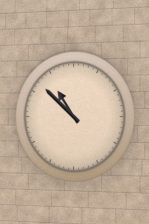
10:52
